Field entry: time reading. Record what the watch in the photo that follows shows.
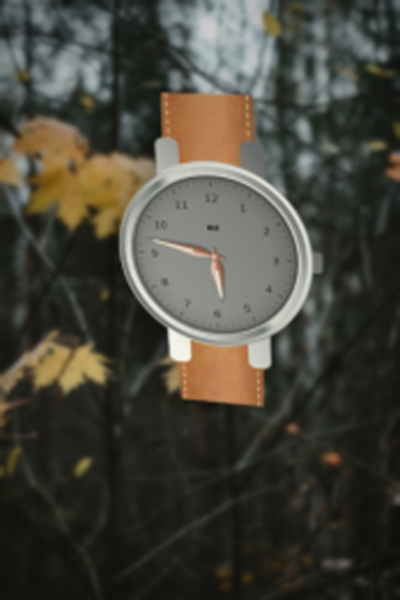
5:47
